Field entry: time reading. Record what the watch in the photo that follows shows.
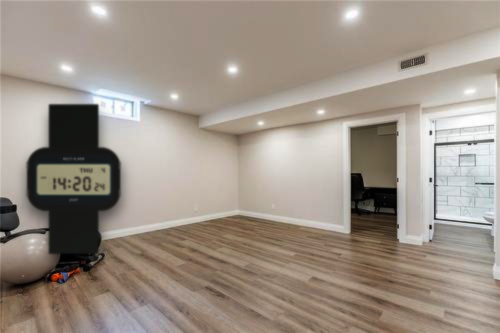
14:20
